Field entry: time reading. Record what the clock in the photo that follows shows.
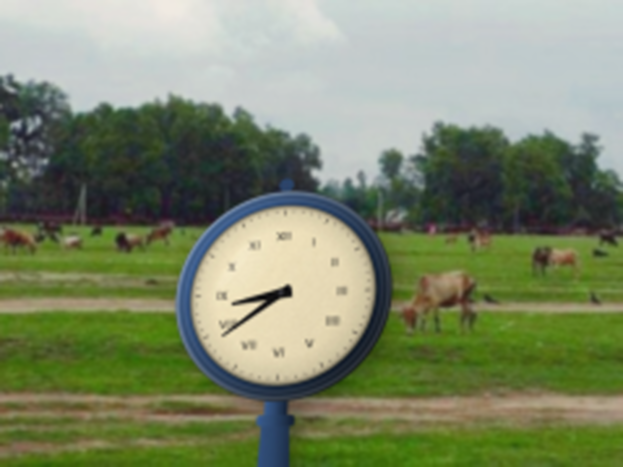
8:39
